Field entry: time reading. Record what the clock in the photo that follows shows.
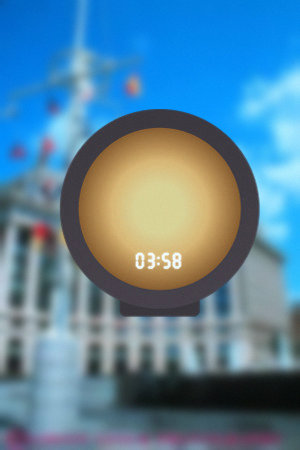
3:58
